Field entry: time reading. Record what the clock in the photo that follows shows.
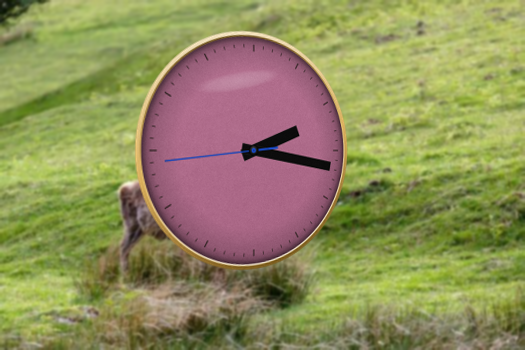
2:16:44
